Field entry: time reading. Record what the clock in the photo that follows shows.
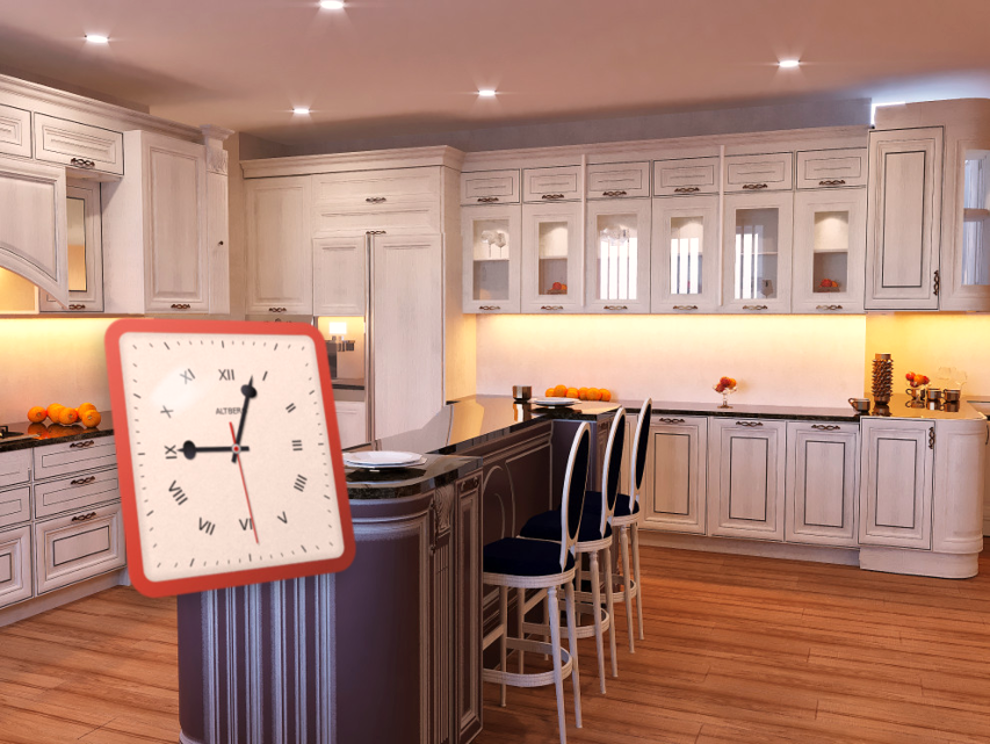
9:03:29
